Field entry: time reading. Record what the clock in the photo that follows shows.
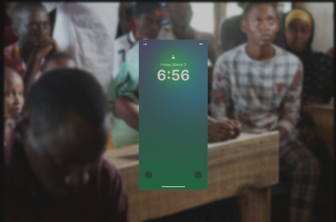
6:56
